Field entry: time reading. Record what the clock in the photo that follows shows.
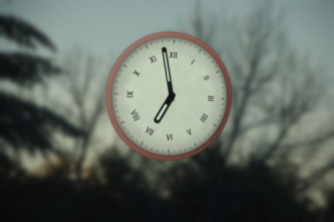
6:58
